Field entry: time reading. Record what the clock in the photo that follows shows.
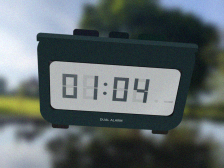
1:04
